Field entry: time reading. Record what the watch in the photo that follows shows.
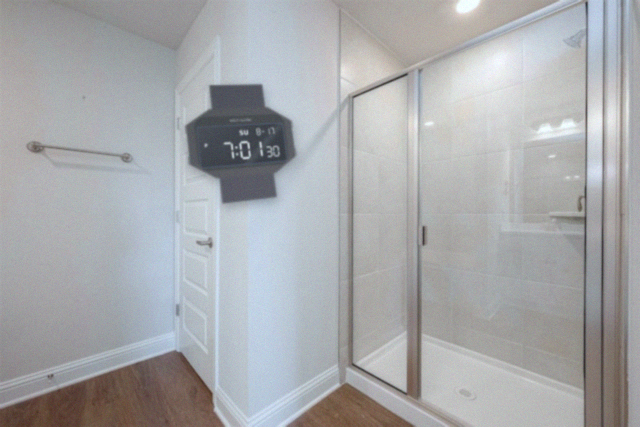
7:01:30
